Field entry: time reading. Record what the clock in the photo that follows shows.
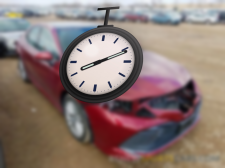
8:11
